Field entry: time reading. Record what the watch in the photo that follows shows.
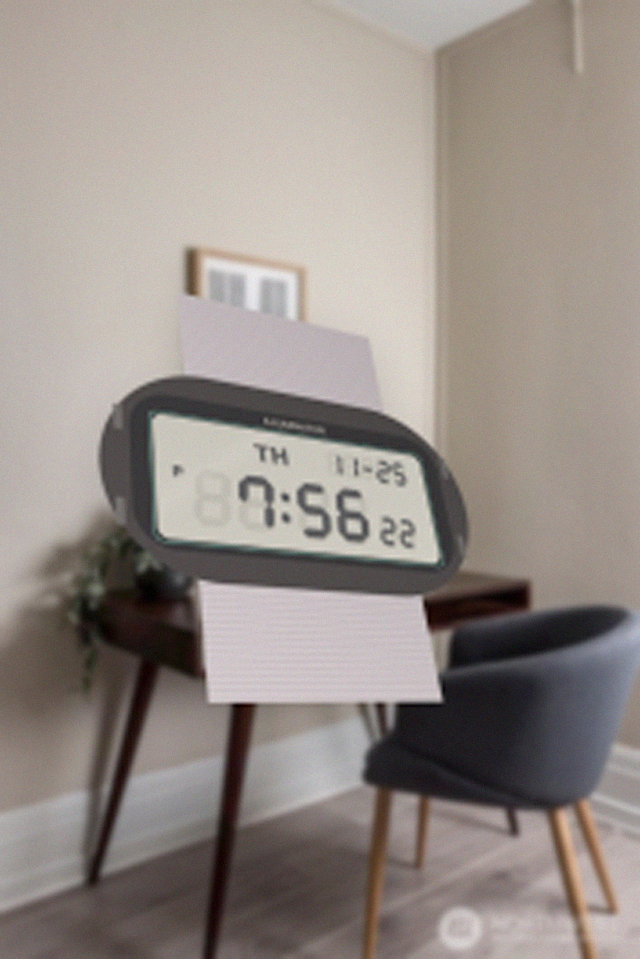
7:56:22
